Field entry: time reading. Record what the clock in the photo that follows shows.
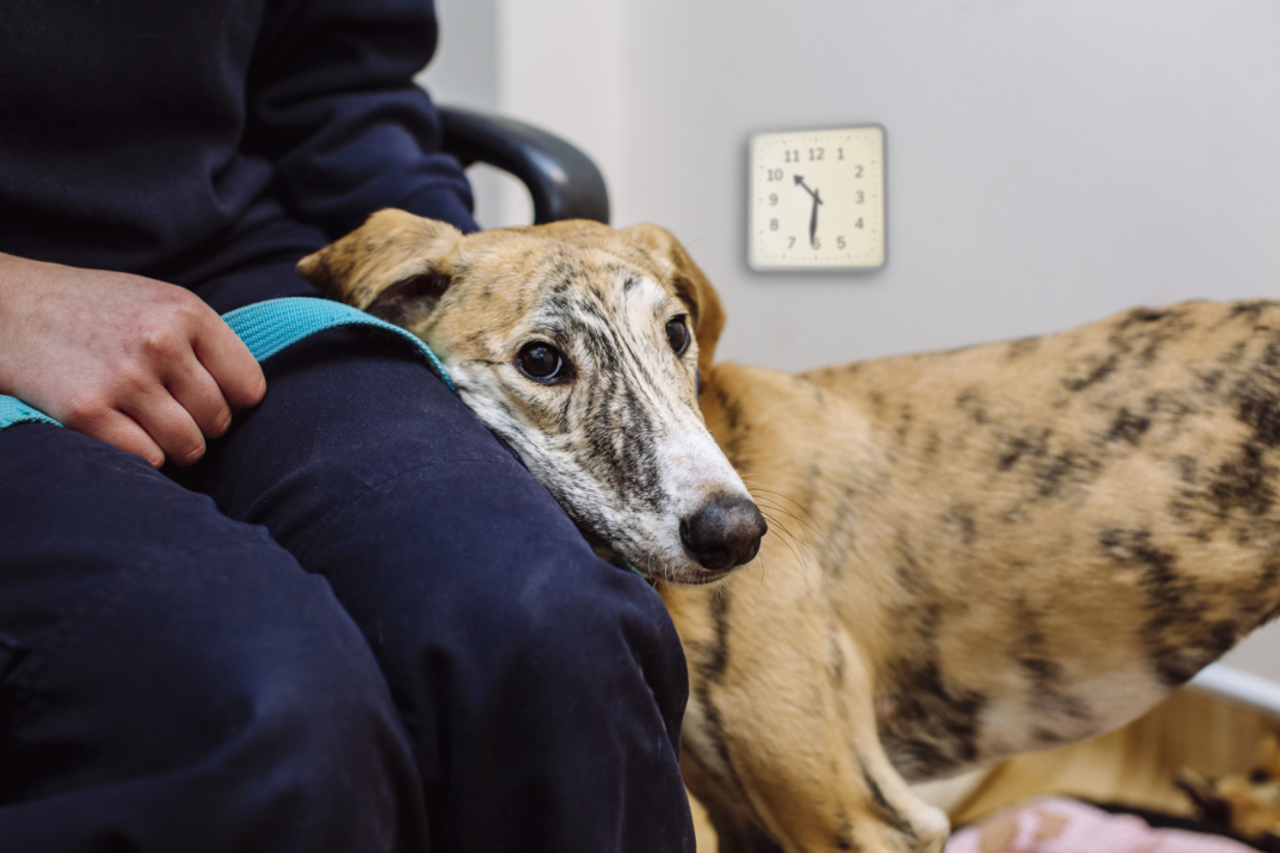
10:31
